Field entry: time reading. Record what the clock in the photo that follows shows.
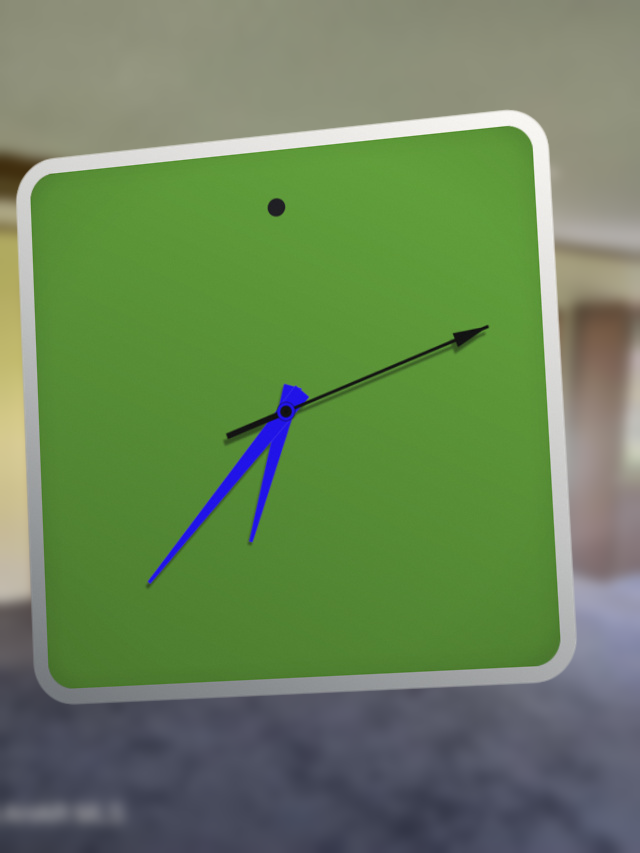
6:37:12
